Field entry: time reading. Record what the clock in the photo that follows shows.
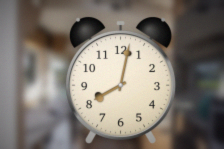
8:02
